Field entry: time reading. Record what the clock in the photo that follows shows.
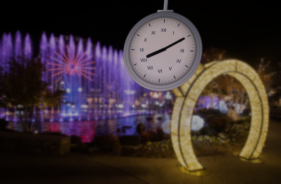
8:10
